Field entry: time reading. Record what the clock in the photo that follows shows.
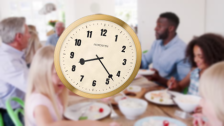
8:23
